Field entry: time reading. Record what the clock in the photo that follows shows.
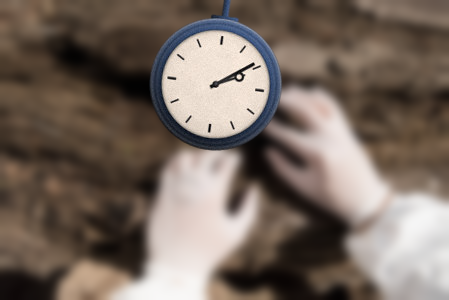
2:09
